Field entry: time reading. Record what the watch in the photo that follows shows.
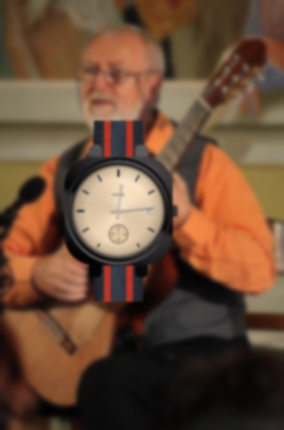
12:14
